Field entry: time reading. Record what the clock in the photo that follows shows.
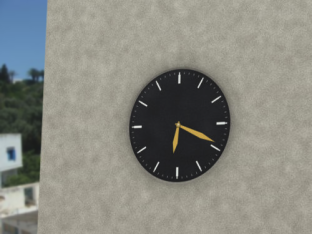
6:19
